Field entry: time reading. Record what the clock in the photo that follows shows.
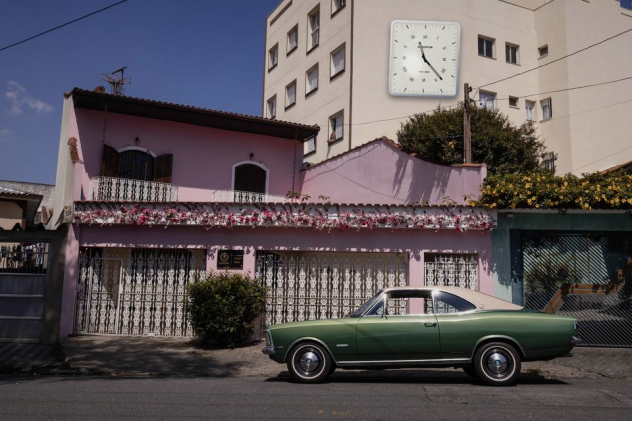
11:23
